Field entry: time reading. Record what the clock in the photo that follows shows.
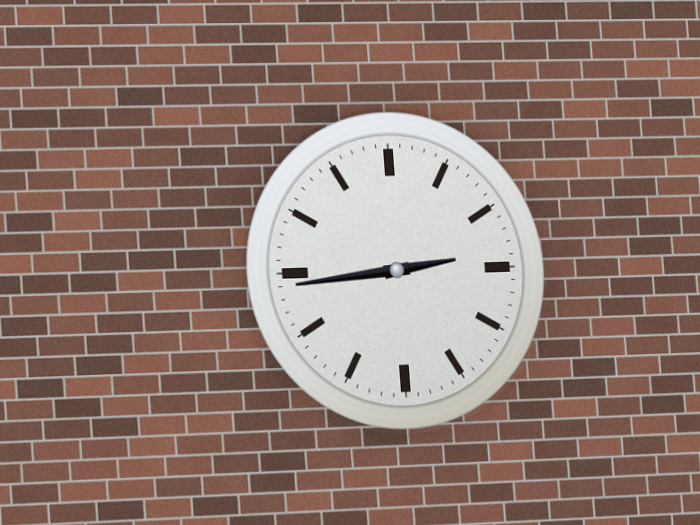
2:44
